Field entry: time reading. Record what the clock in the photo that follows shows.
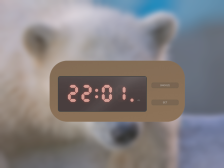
22:01
